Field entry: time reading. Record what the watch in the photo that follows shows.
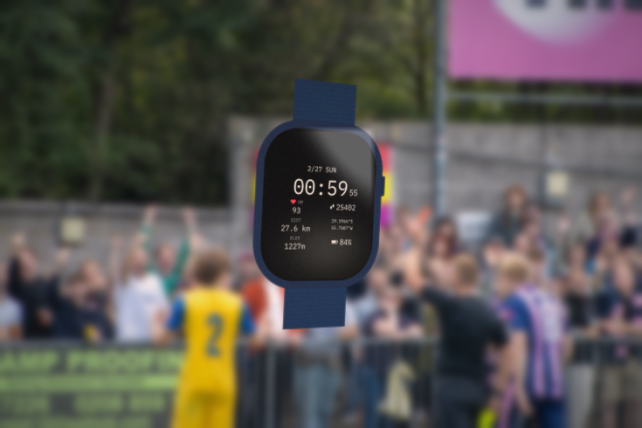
0:59
